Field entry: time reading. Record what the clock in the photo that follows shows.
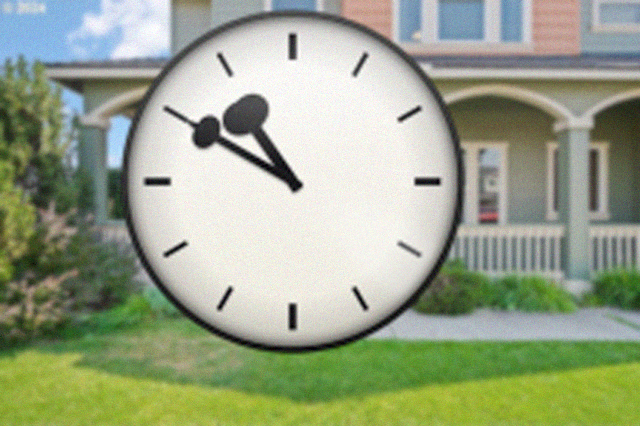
10:50
